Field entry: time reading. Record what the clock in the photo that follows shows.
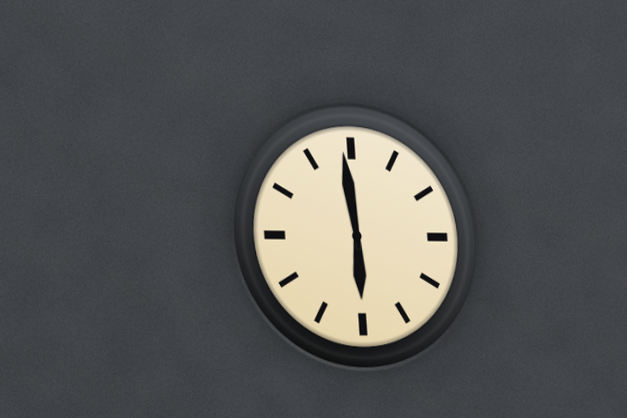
5:59
